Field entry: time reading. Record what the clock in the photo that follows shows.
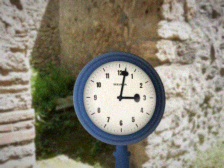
3:02
